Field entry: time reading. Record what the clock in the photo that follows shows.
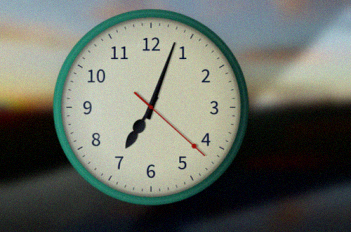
7:03:22
